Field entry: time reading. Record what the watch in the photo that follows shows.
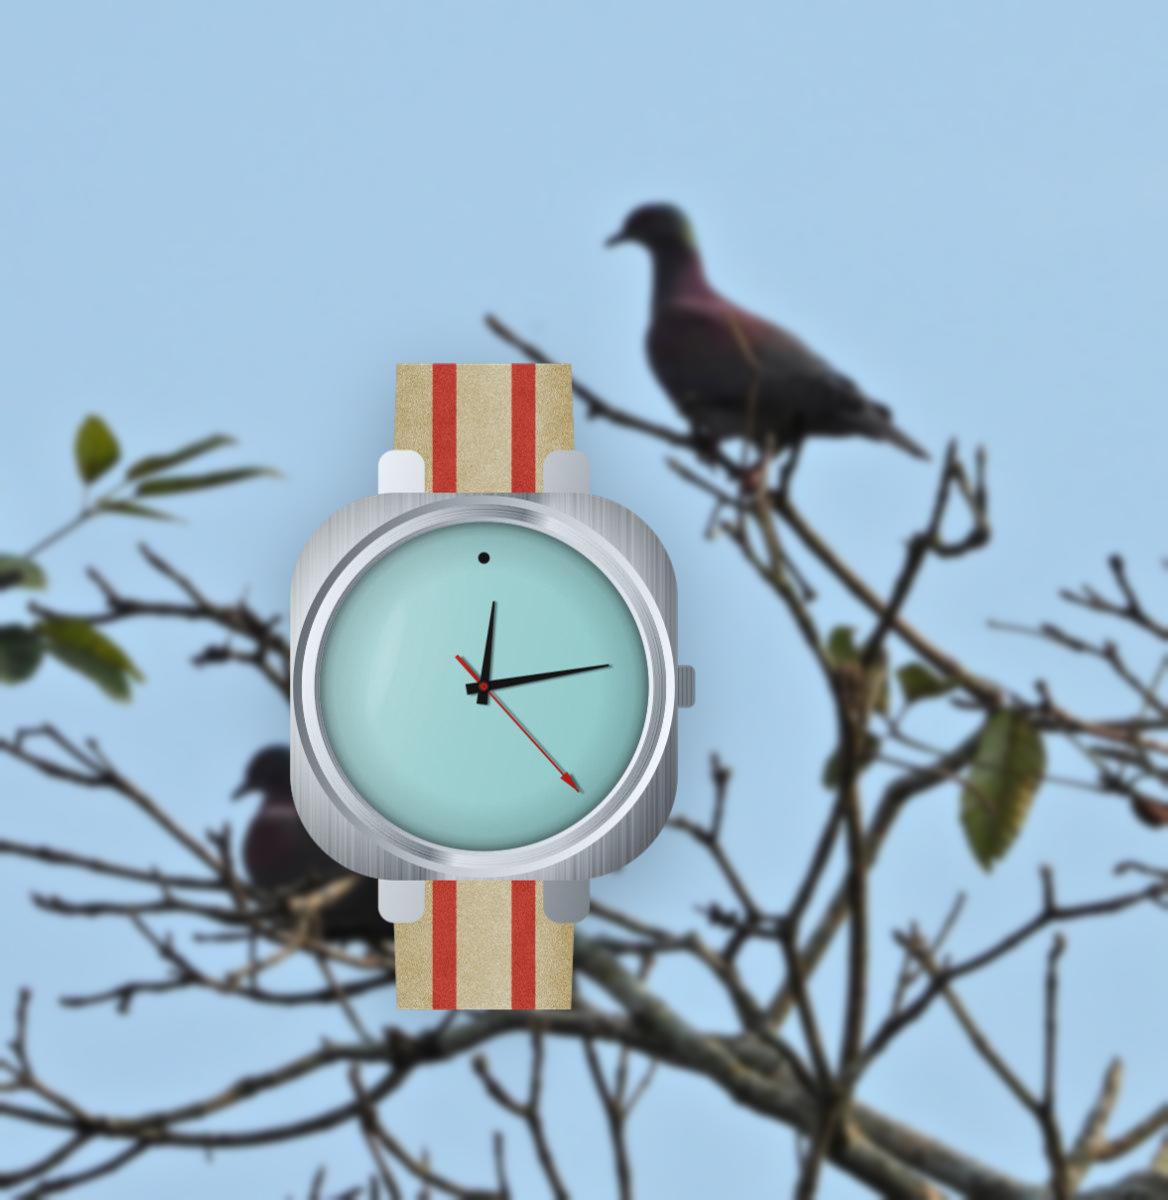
12:13:23
